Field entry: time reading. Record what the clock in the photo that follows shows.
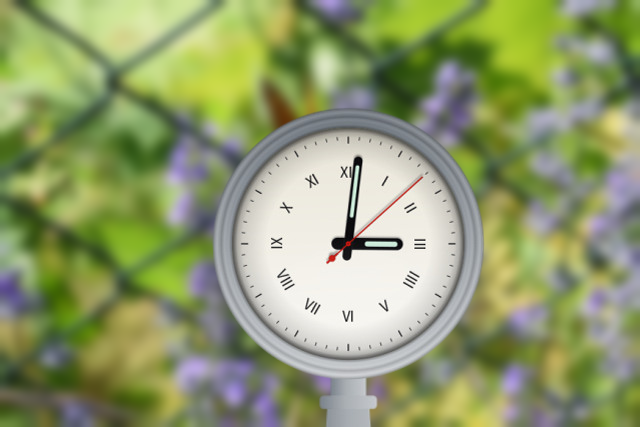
3:01:08
